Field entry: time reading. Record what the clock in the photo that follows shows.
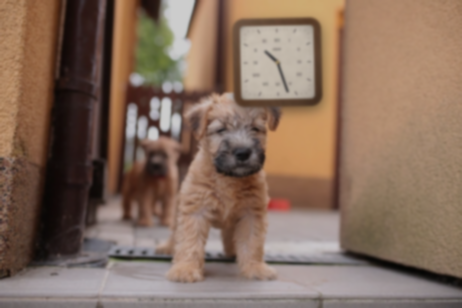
10:27
